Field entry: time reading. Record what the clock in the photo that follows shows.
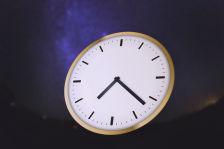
7:22
